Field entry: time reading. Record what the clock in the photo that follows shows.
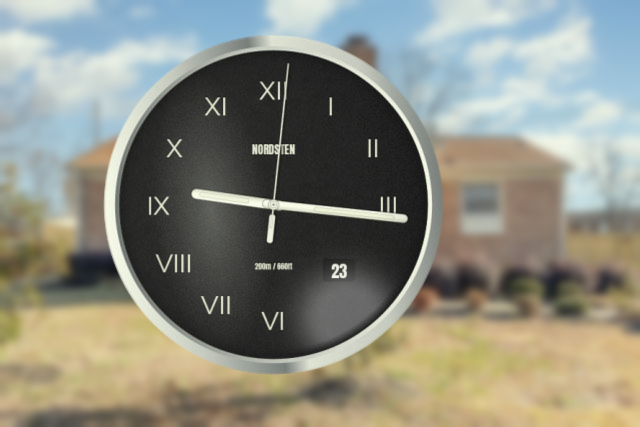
9:16:01
